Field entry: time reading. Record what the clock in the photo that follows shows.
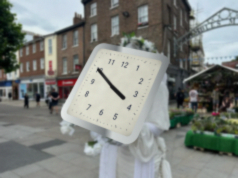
3:50
